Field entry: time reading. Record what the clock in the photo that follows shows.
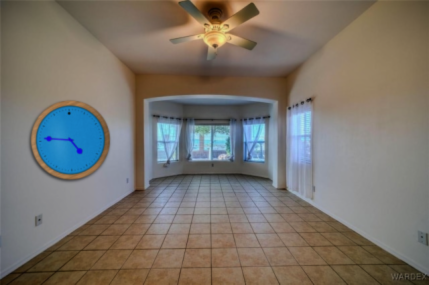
4:46
